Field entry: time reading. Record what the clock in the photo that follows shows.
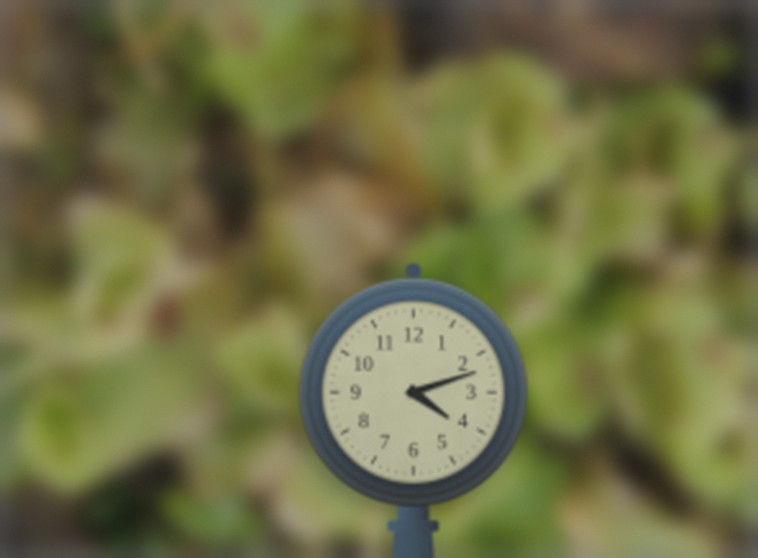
4:12
